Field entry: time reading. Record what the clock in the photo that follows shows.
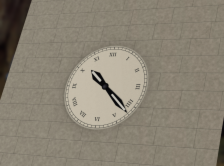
10:22
